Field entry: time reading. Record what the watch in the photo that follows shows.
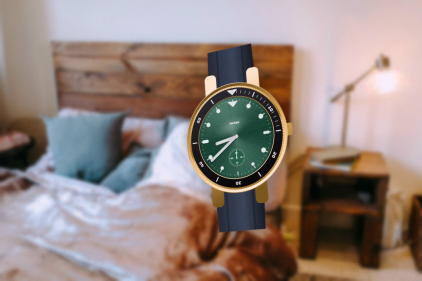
8:39
